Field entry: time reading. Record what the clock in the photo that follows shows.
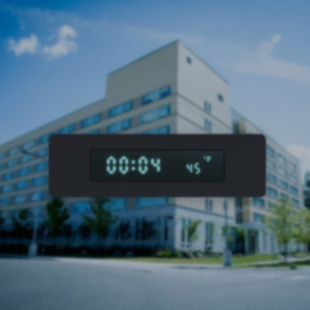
0:04
